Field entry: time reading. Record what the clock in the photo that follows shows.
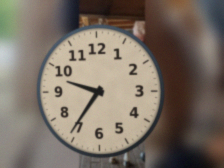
9:36
